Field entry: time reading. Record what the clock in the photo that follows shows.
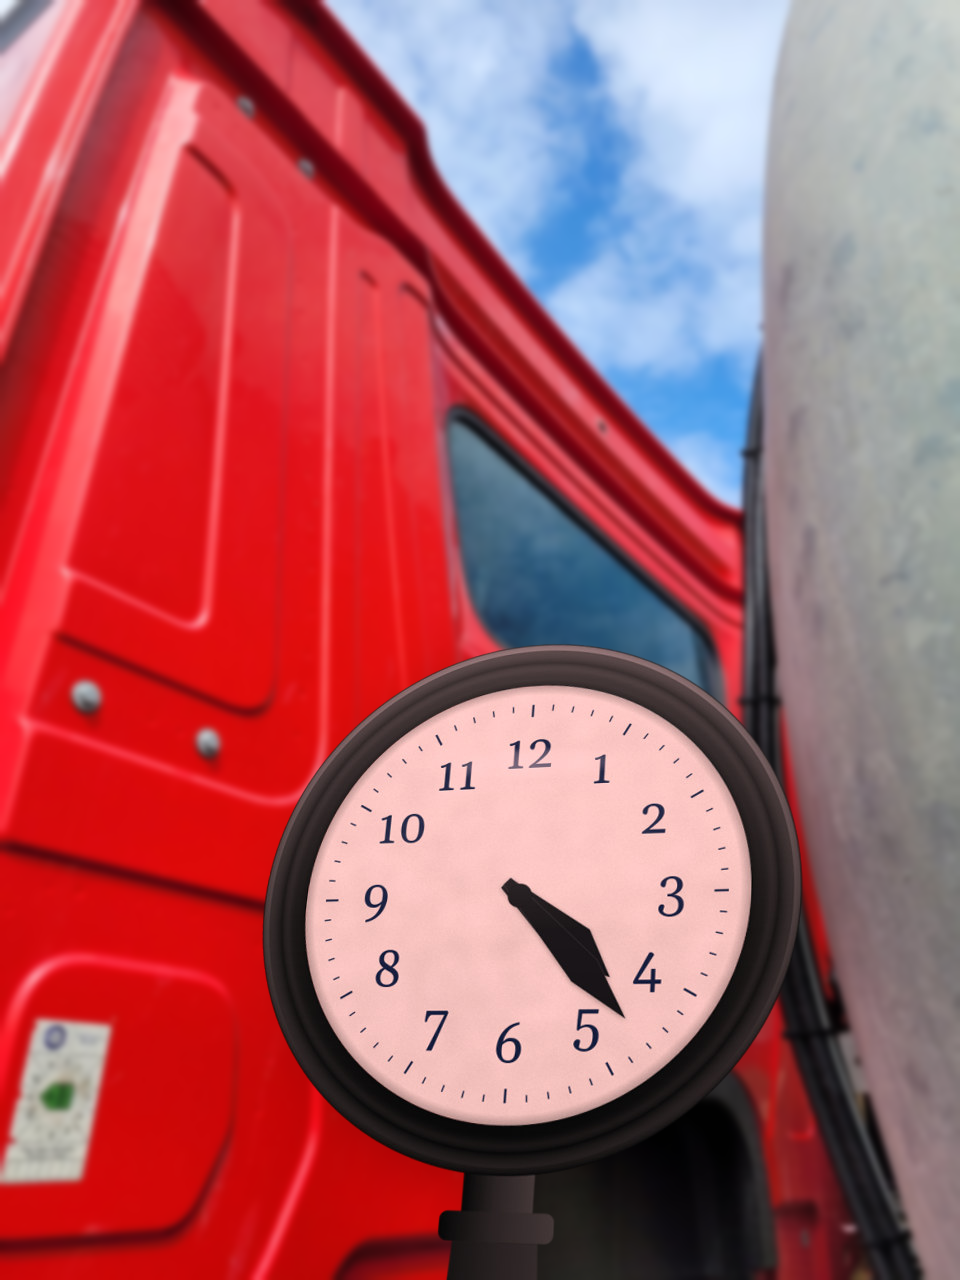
4:23
